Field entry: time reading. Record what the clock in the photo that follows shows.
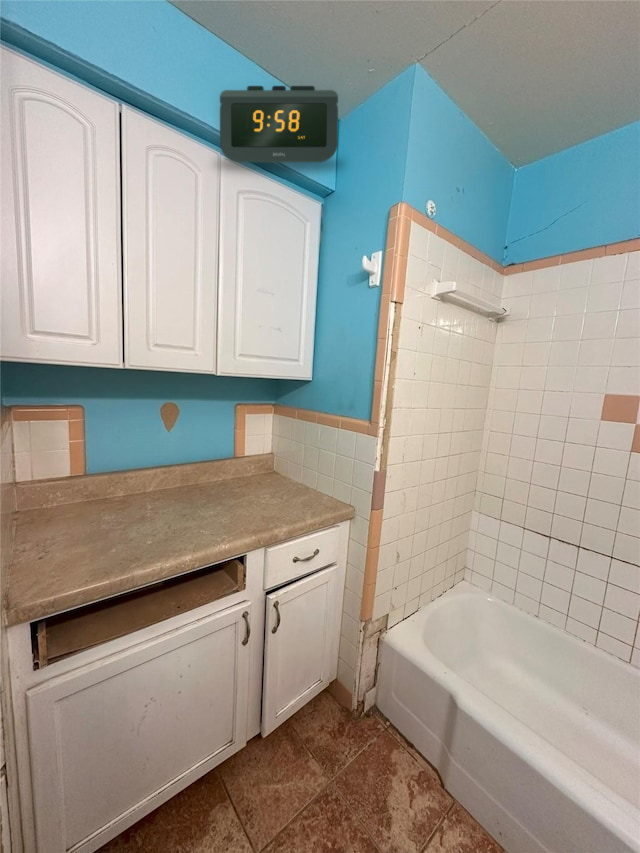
9:58
